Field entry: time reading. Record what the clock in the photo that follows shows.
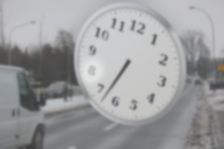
6:33
